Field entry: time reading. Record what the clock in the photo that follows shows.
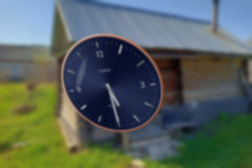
5:30
